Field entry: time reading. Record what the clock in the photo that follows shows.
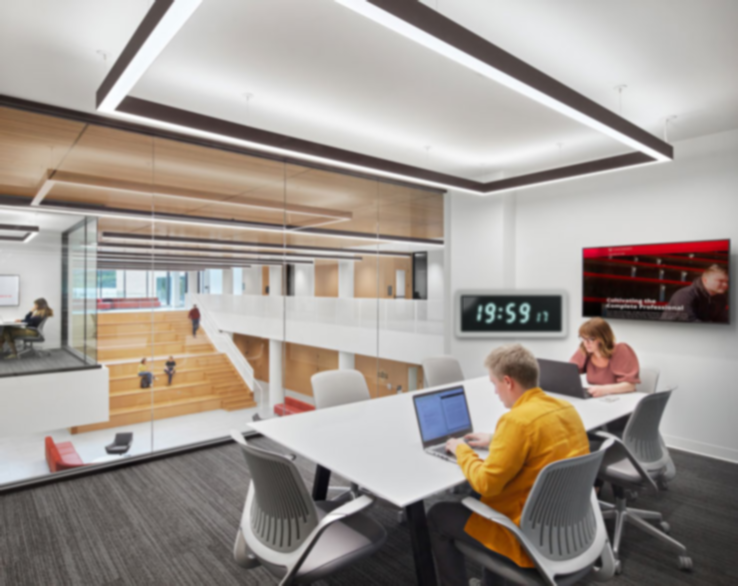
19:59
